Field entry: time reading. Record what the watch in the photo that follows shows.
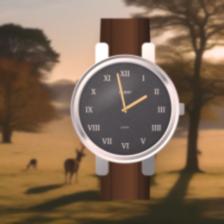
1:58
